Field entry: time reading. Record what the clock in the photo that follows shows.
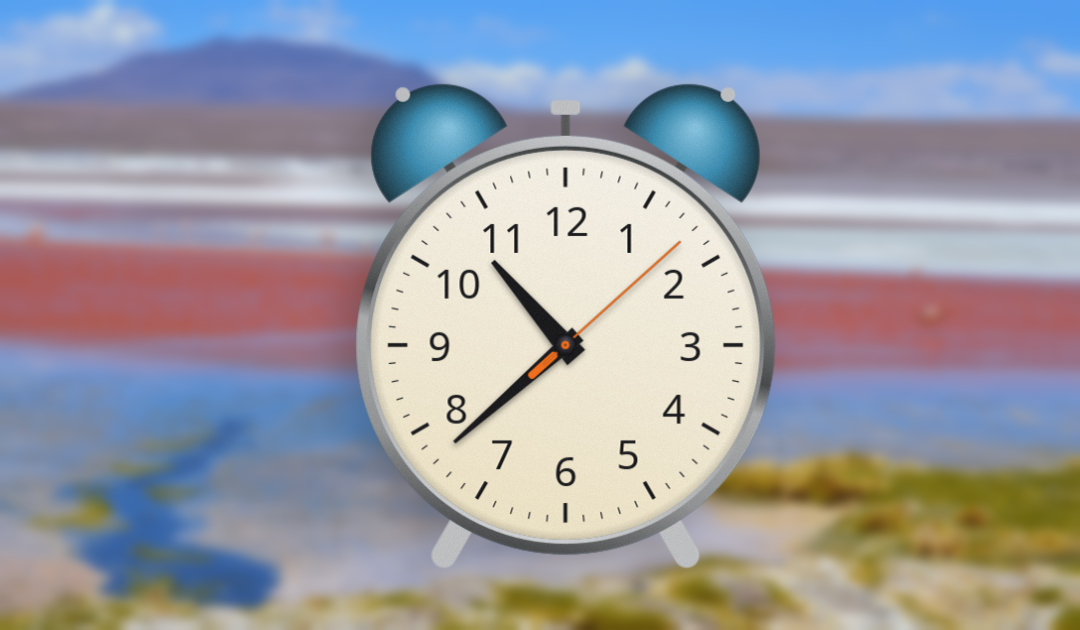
10:38:08
